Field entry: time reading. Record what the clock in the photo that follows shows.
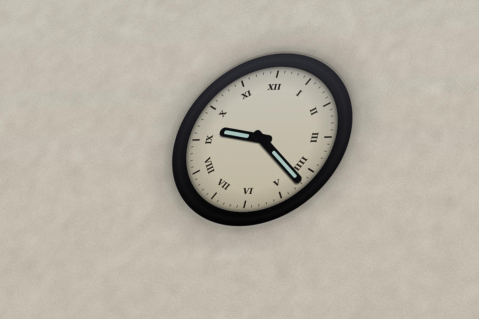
9:22
